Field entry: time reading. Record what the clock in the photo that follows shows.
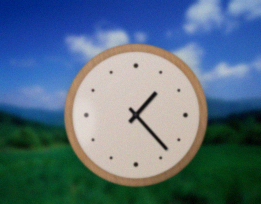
1:23
